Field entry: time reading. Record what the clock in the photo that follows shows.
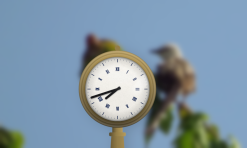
7:42
